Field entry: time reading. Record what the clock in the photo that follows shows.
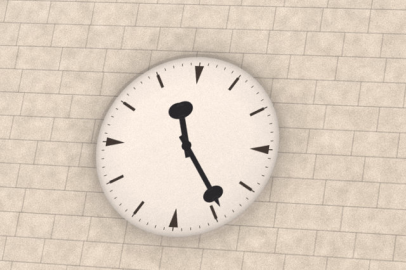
11:24
